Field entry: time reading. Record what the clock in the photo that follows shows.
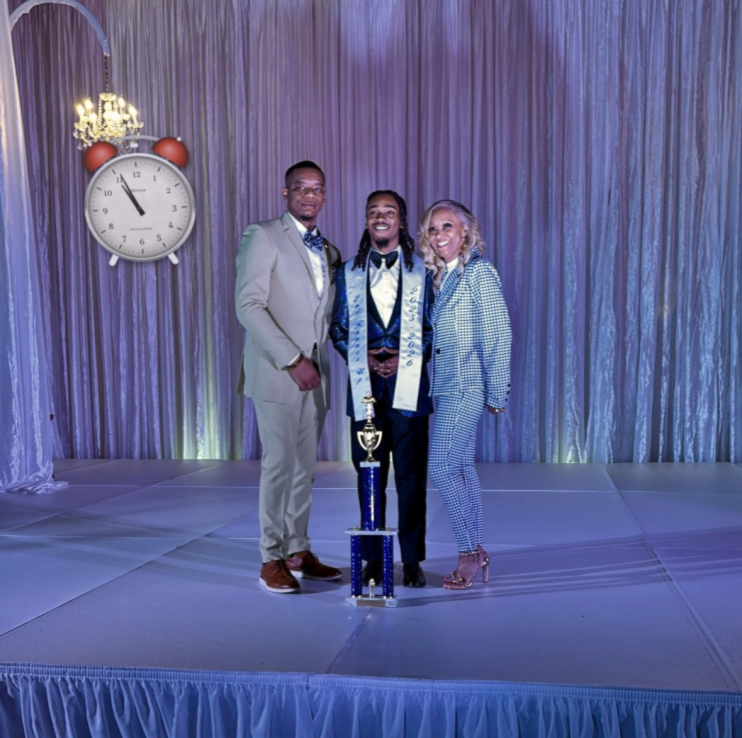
10:56
